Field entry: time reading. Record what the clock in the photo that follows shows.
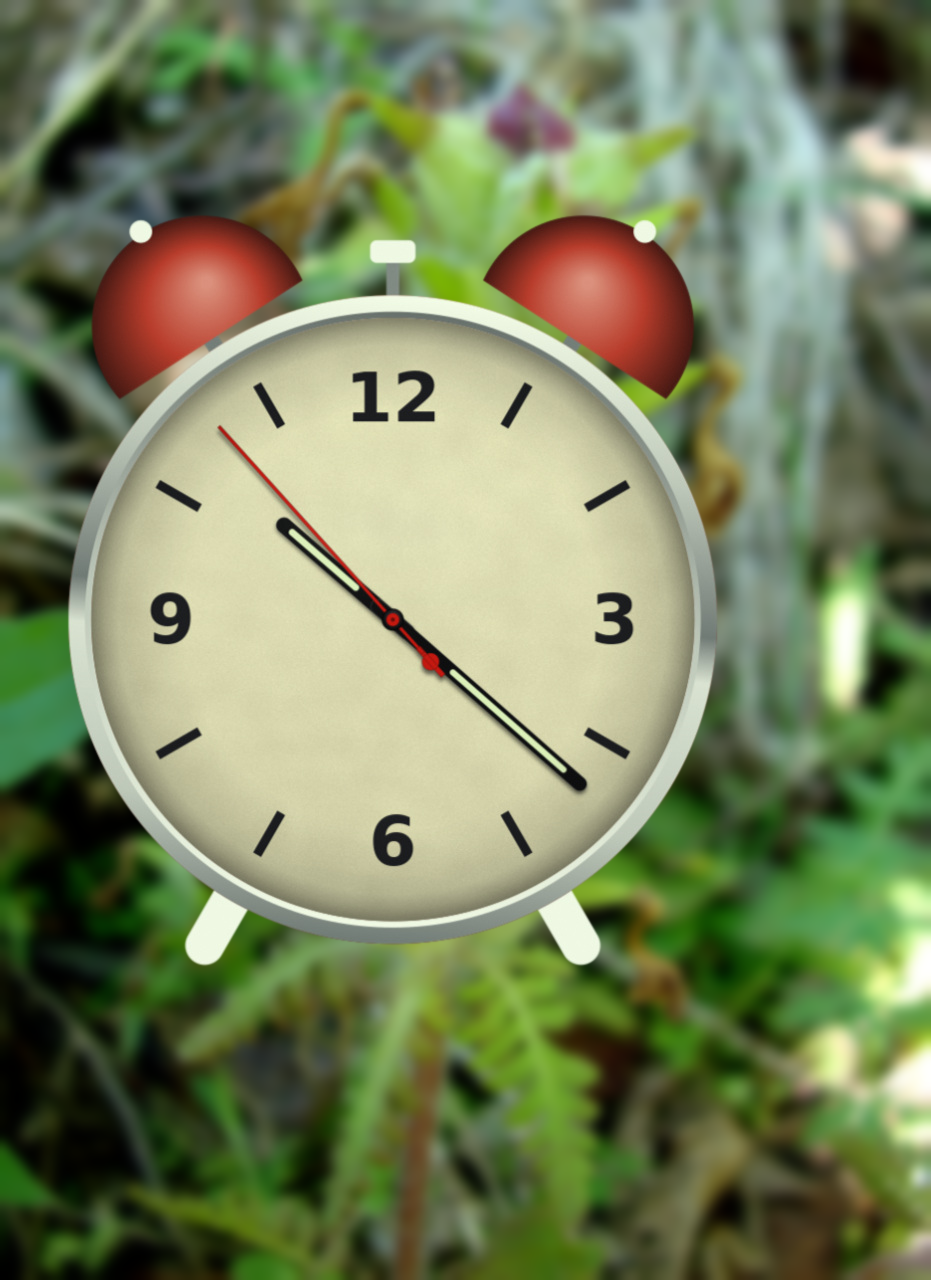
10:21:53
